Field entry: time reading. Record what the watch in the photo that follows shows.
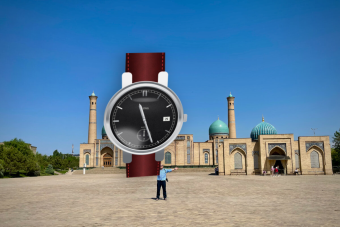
11:27
